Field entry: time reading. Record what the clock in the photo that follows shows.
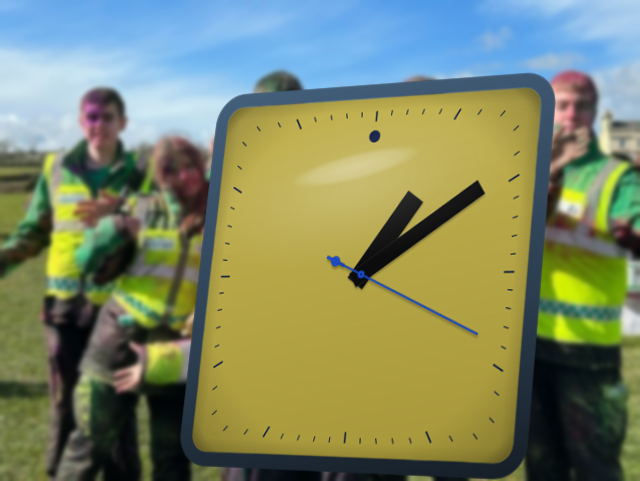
1:09:19
